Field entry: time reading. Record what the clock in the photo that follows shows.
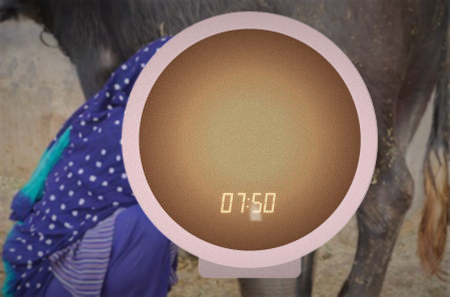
7:50
